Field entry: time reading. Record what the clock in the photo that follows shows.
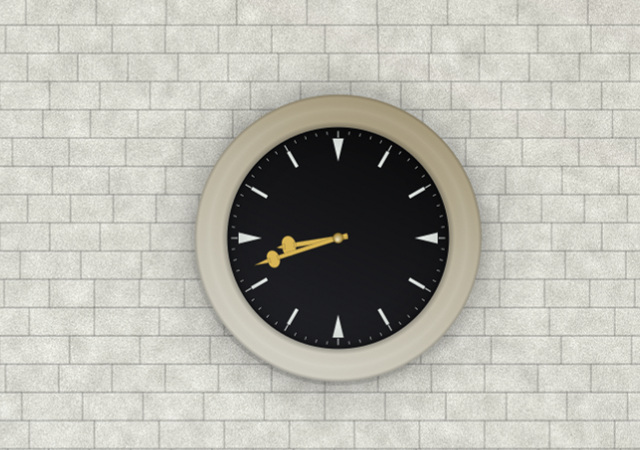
8:42
